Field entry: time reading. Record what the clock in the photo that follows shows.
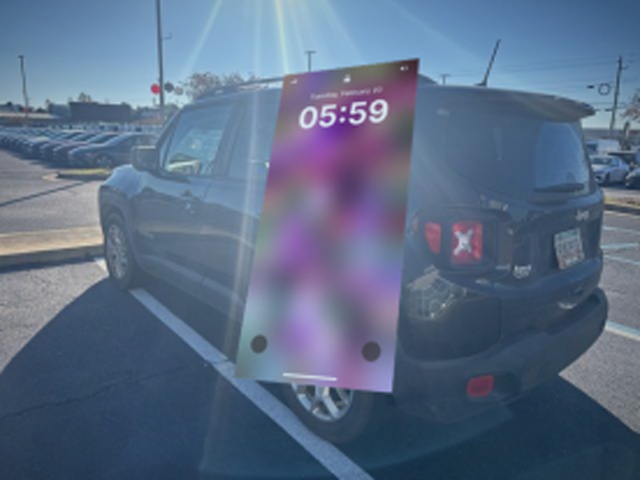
5:59
